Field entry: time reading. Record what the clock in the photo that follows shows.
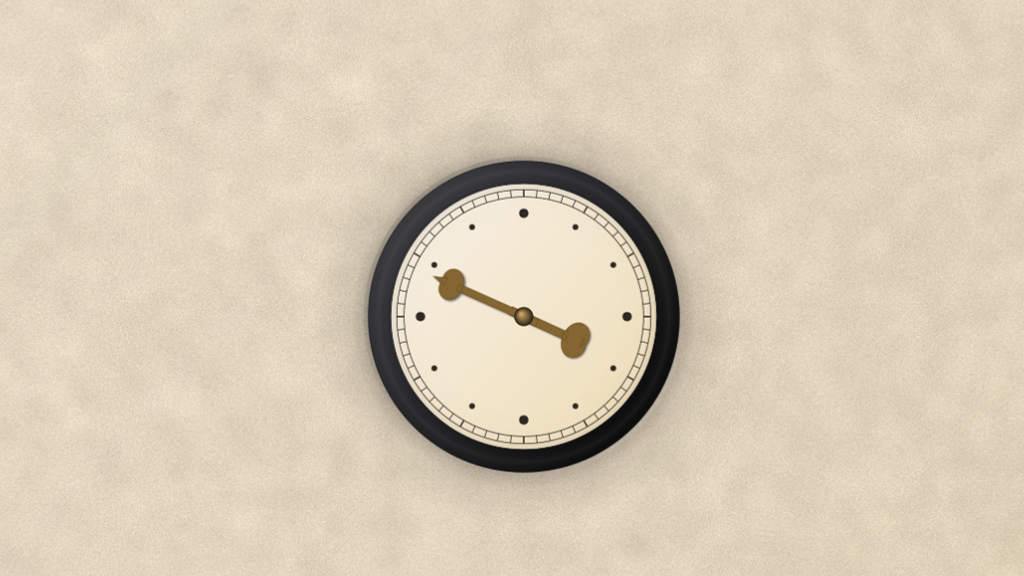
3:49
